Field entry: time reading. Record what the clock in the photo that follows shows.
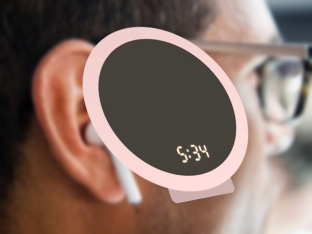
5:34
